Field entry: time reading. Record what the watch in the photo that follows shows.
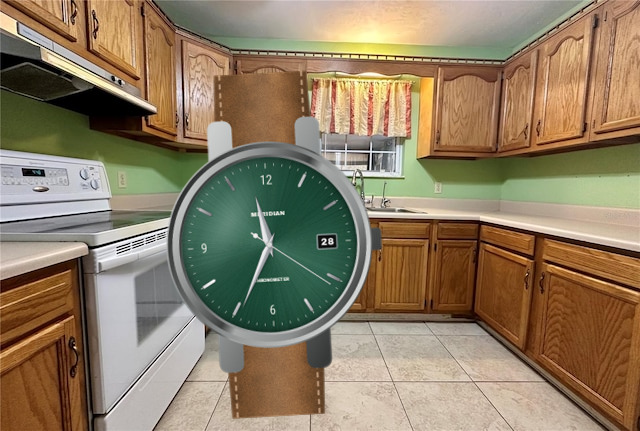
11:34:21
